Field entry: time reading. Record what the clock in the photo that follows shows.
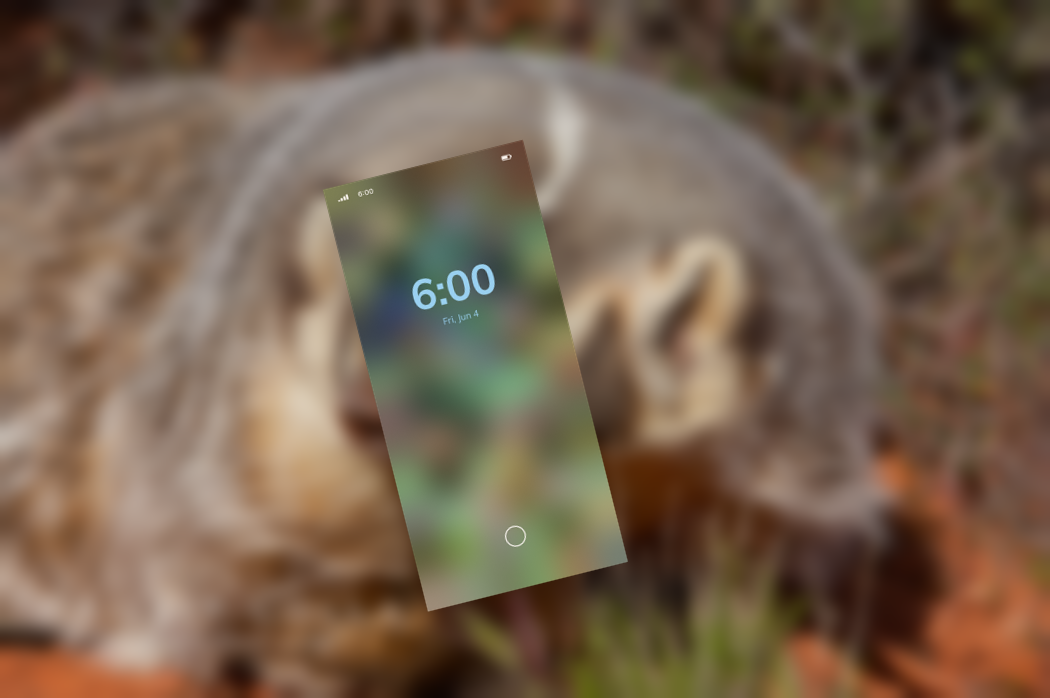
6:00
